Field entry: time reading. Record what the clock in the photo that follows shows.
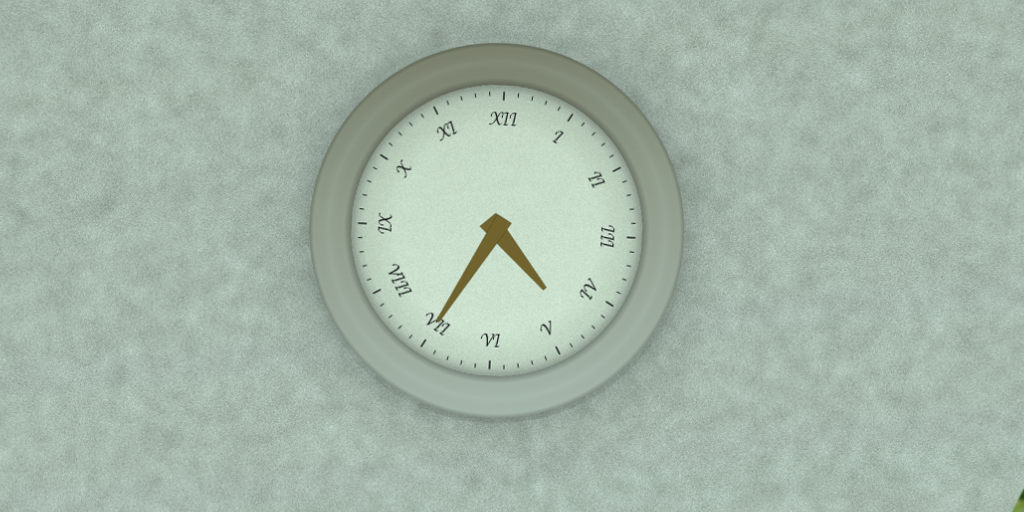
4:35
